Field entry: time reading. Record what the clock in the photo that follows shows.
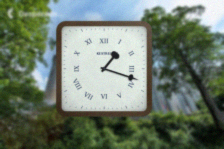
1:18
